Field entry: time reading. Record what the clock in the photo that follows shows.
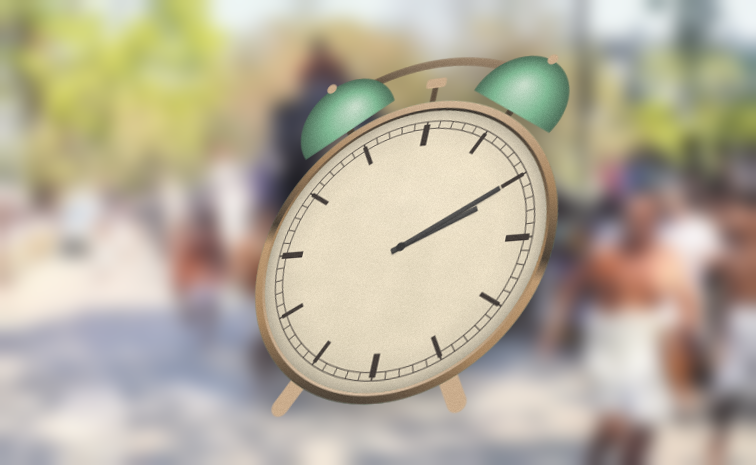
2:10
